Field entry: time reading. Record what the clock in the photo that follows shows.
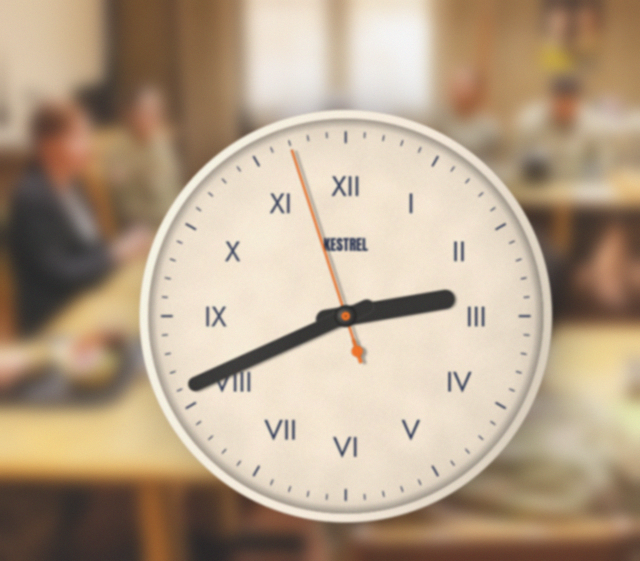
2:40:57
